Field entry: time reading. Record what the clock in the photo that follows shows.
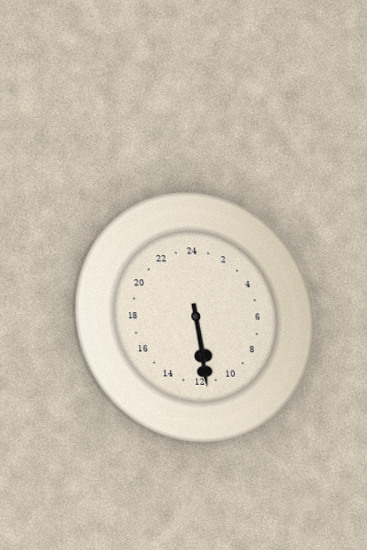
11:29
